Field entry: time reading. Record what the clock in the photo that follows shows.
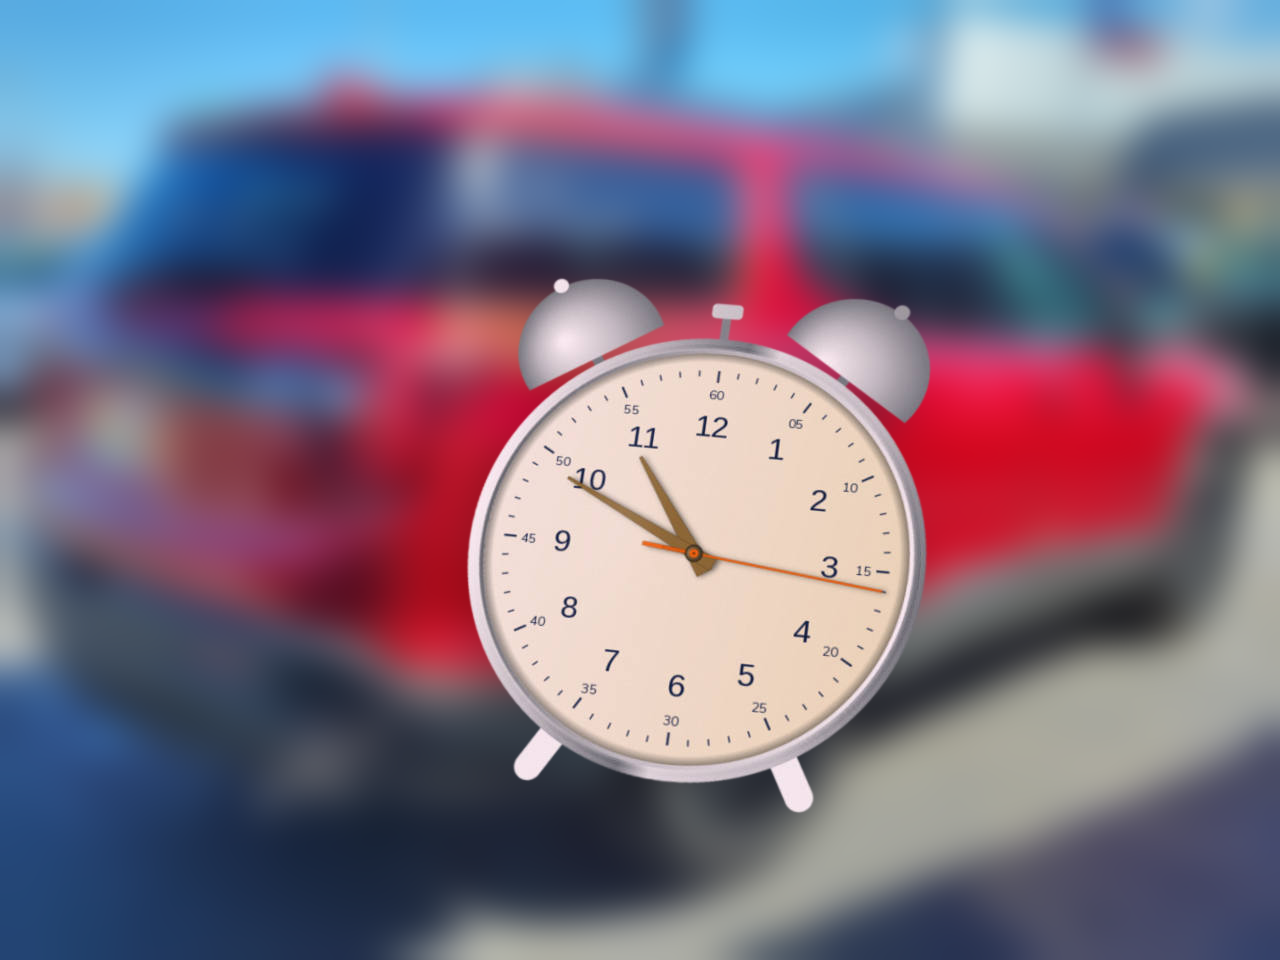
10:49:16
